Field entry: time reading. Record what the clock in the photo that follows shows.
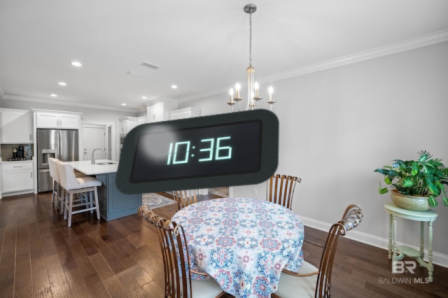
10:36
